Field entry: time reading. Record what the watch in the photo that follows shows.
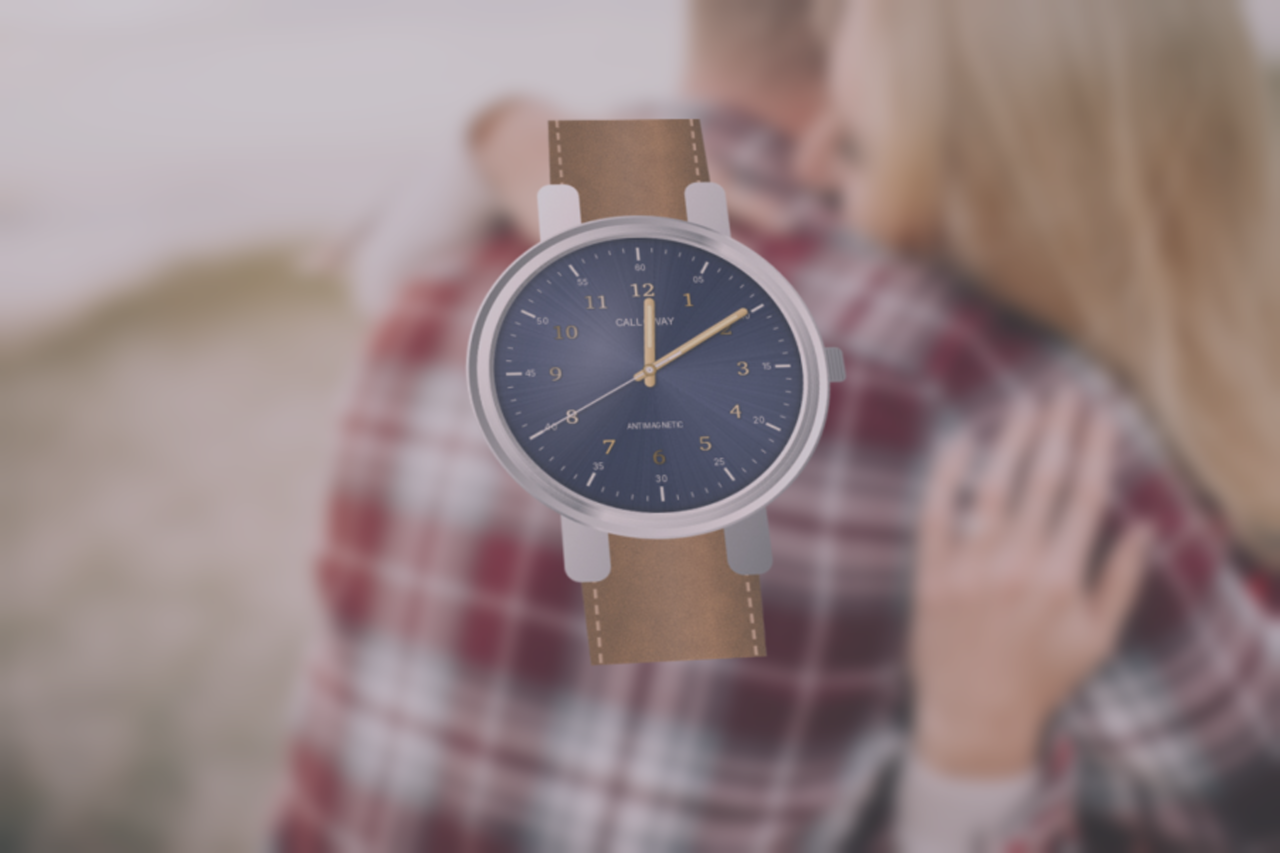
12:09:40
